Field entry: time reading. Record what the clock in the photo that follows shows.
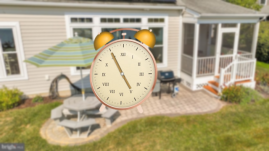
4:55
